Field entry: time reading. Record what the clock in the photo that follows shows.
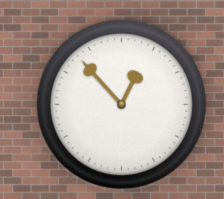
12:53
